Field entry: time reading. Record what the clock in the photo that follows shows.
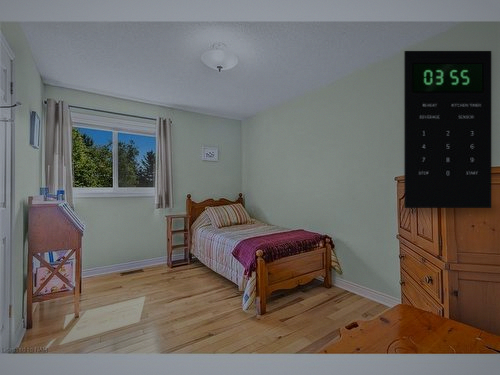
3:55
